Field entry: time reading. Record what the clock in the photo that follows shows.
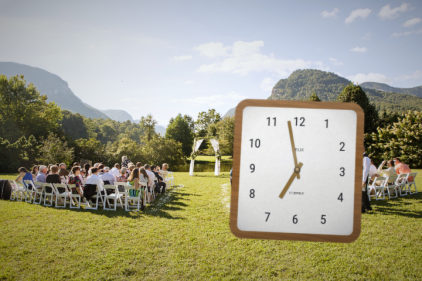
6:58
